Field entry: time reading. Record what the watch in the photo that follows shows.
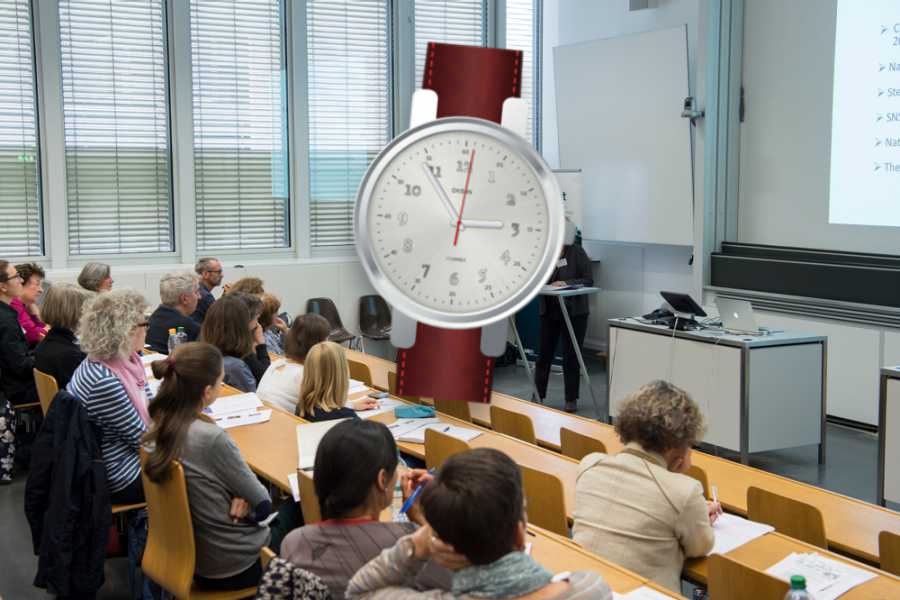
2:54:01
